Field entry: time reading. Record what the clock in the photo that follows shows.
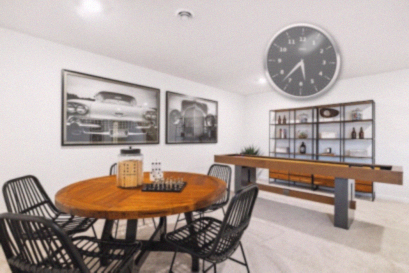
5:37
